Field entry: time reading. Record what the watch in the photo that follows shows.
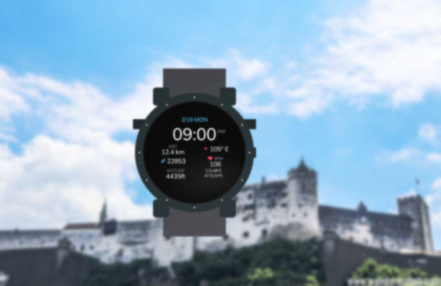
9:00
